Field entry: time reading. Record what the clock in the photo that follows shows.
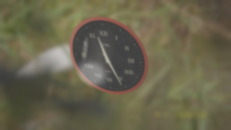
11:26
